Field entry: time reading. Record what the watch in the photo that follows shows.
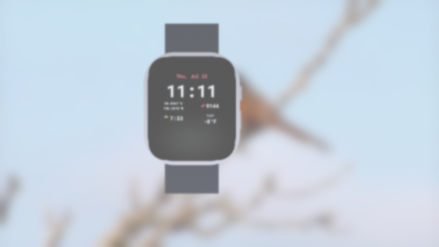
11:11
